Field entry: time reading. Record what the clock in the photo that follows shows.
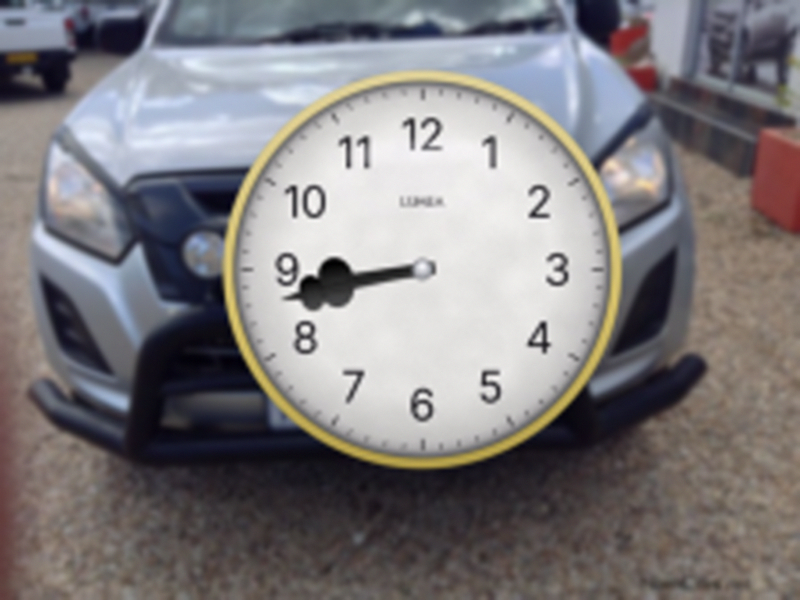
8:43
